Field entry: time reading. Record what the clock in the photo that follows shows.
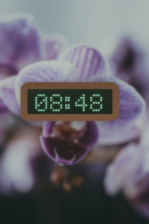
8:48
